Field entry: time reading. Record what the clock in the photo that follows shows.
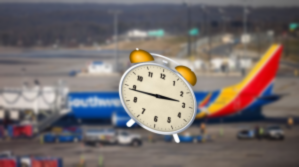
2:44
